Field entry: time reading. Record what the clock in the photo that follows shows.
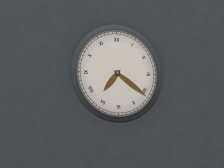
7:21
